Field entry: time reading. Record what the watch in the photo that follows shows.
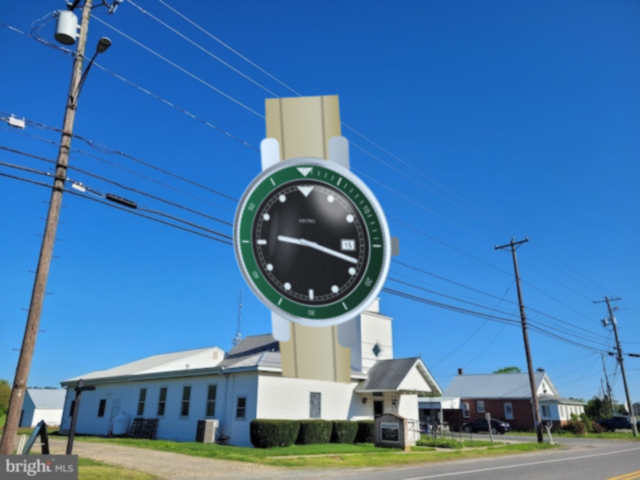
9:18
